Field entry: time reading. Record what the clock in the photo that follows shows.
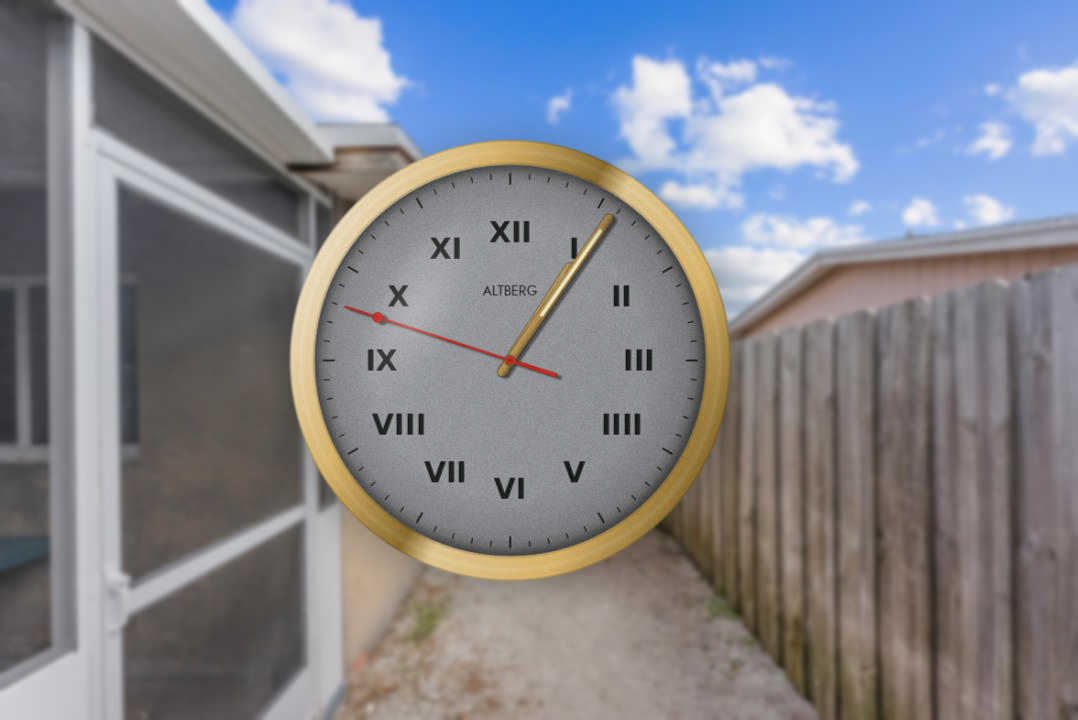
1:05:48
